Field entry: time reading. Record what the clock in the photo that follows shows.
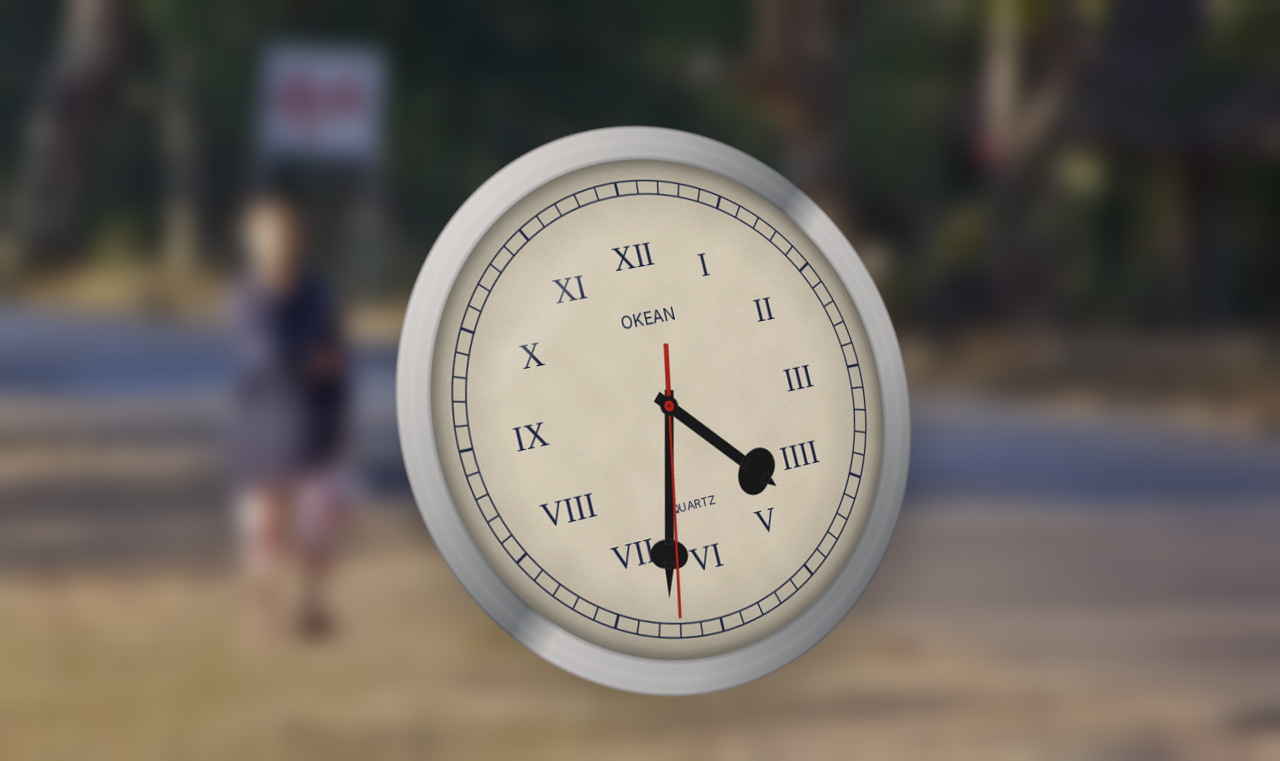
4:32:32
